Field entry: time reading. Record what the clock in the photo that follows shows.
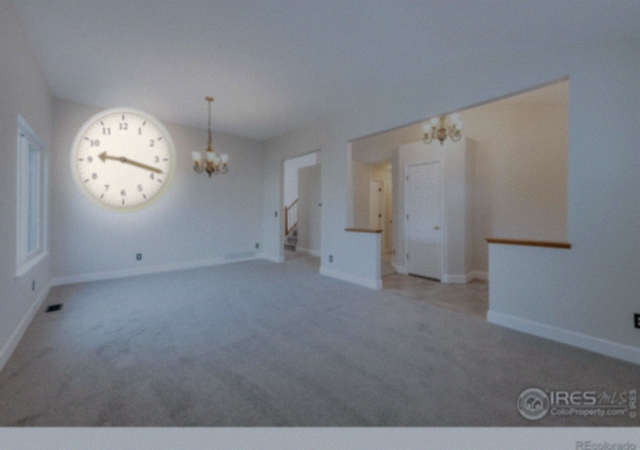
9:18
